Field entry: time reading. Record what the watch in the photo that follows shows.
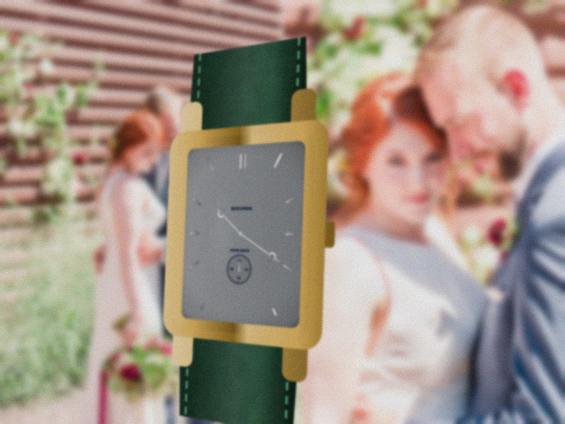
10:20
